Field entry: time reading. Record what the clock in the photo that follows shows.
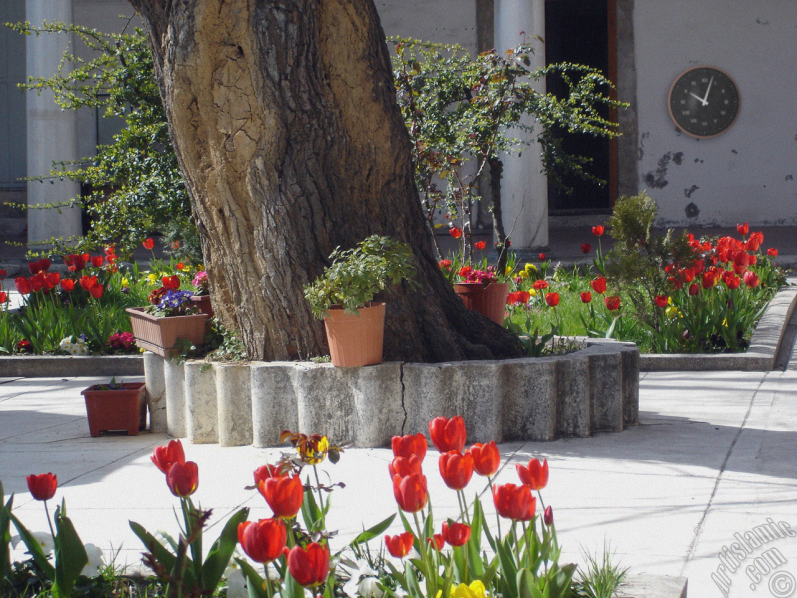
10:03
